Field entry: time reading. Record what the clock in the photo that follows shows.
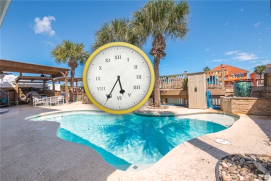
5:35
